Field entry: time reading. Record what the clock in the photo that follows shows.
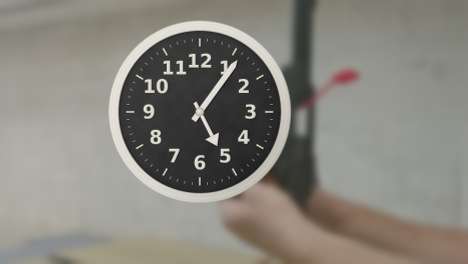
5:06
